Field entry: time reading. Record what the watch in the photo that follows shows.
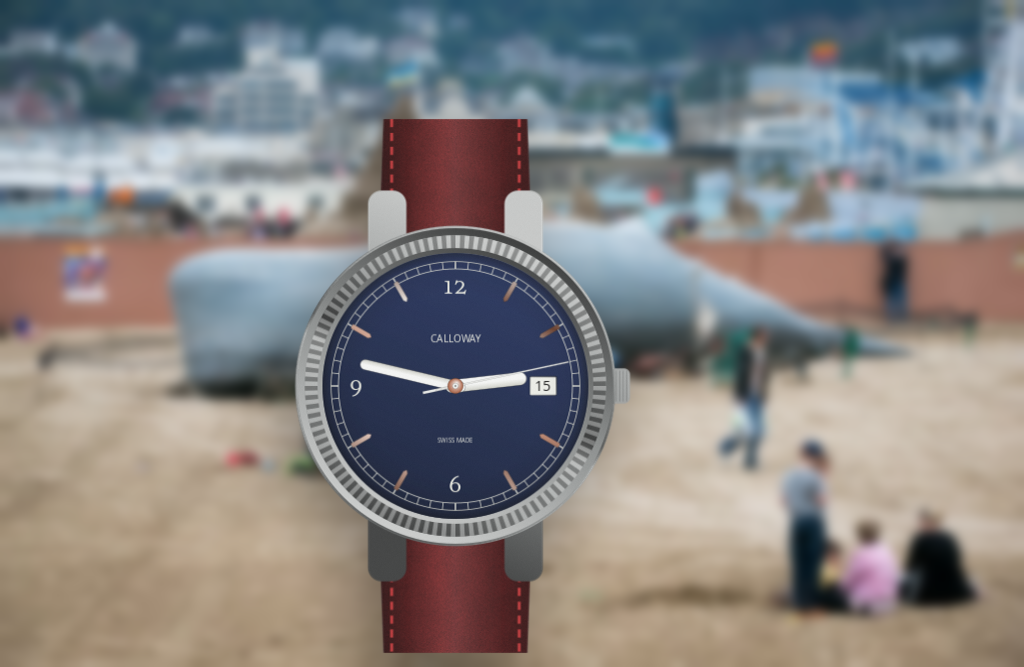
2:47:13
